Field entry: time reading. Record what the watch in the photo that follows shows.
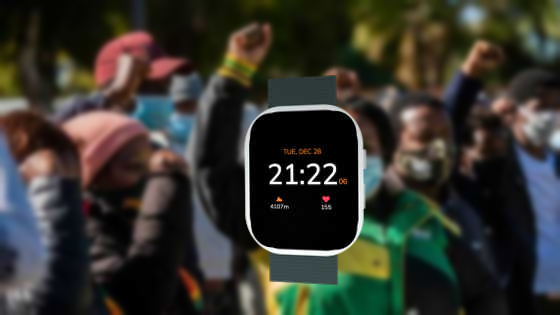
21:22:06
